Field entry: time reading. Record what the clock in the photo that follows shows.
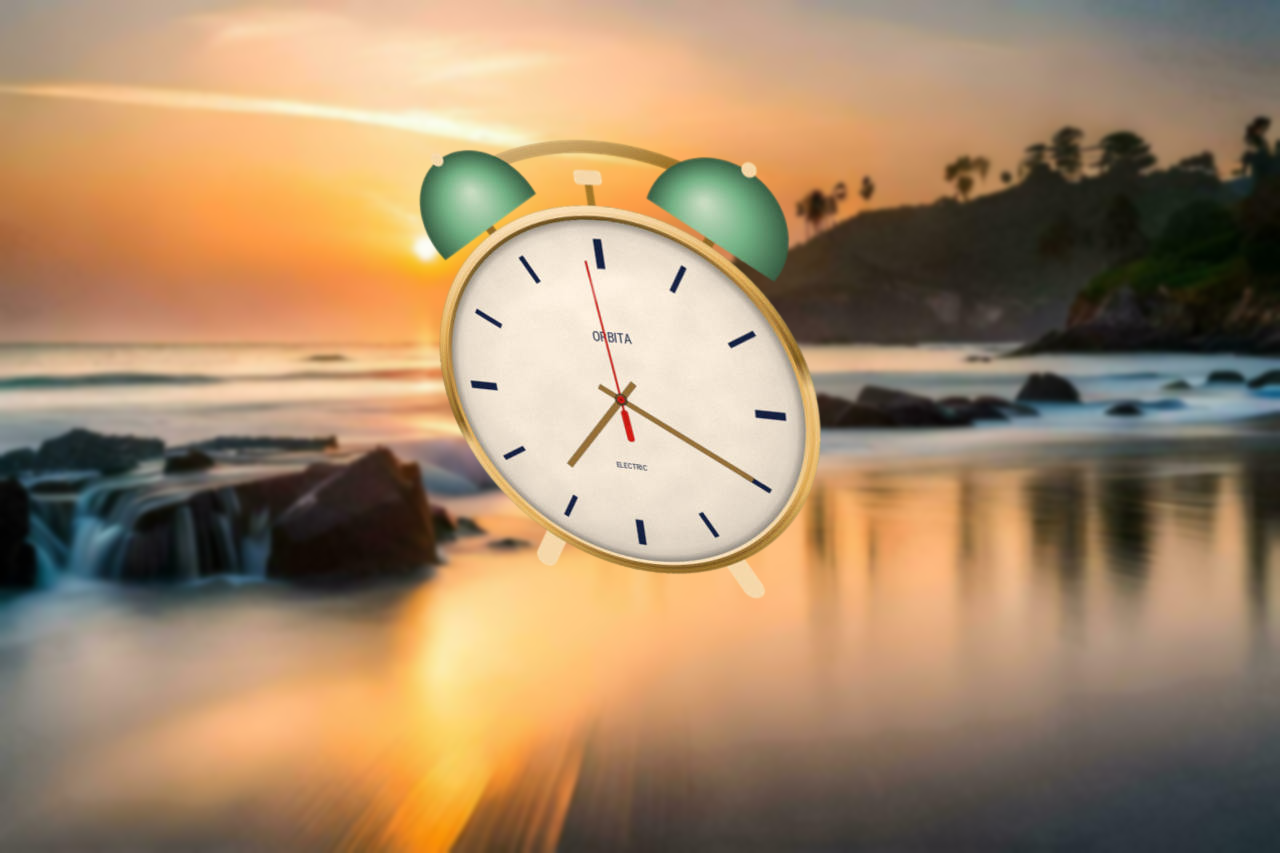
7:19:59
